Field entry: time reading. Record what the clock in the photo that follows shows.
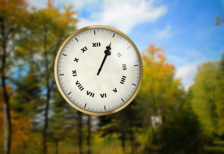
1:05
